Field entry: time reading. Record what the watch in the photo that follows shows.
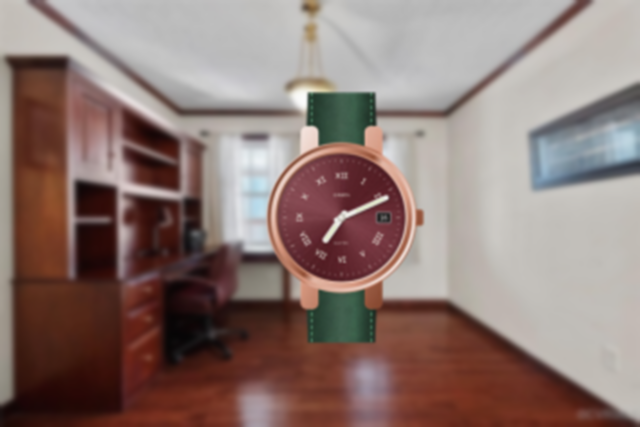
7:11
